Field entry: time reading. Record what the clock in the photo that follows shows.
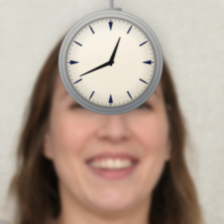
12:41
